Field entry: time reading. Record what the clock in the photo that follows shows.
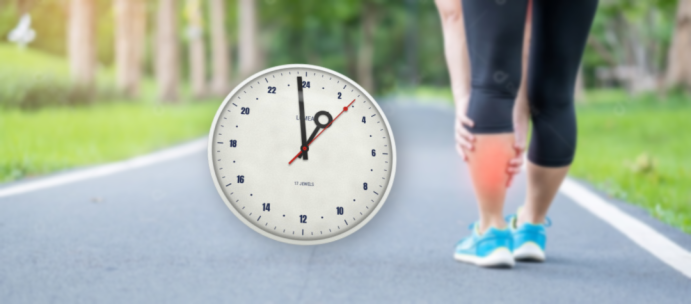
1:59:07
